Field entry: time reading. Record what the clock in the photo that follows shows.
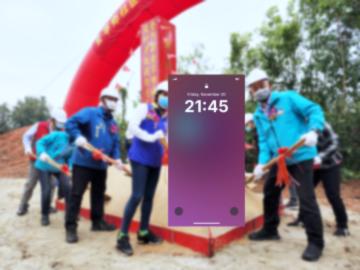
21:45
